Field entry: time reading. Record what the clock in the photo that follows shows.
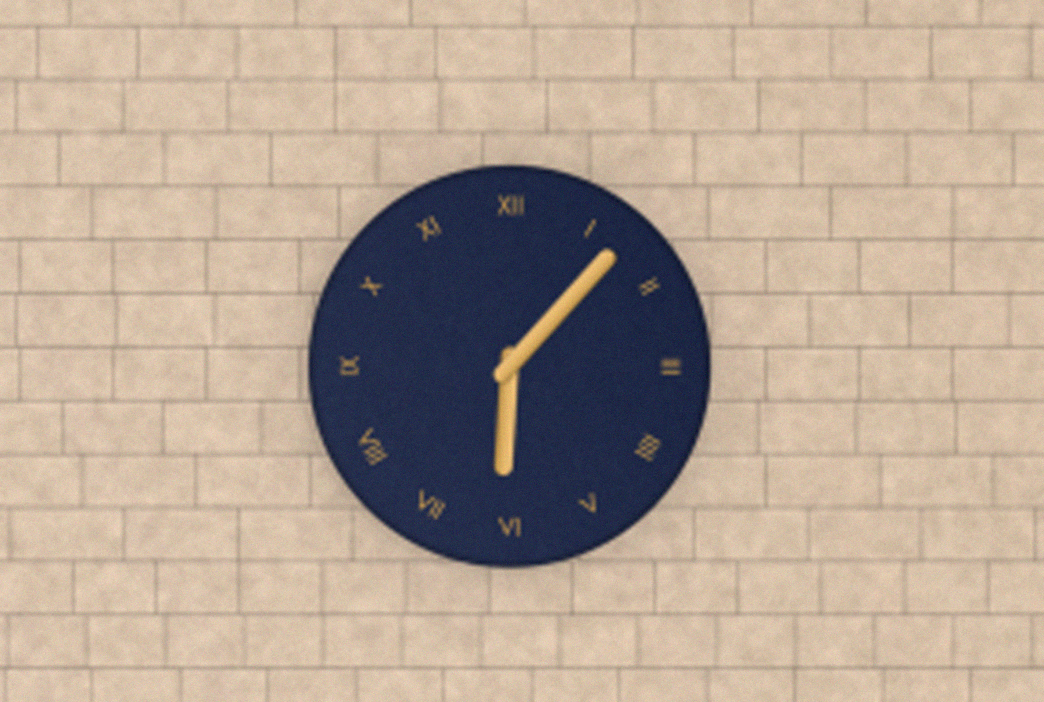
6:07
